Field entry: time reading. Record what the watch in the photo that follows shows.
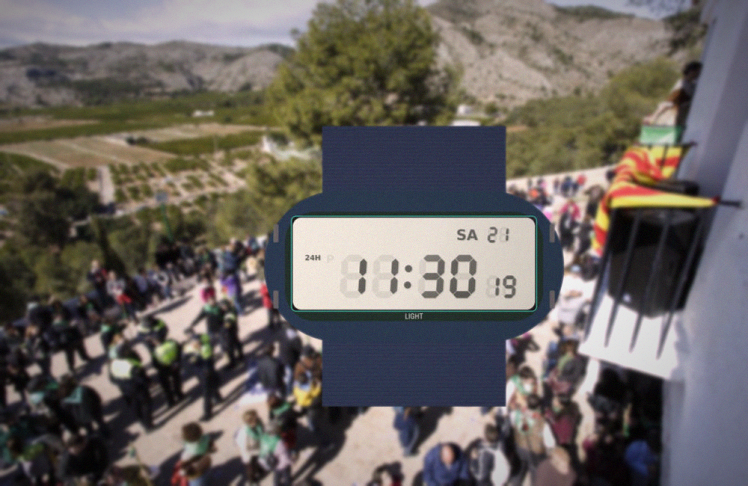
11:30:19
